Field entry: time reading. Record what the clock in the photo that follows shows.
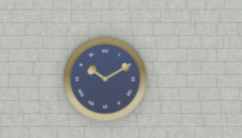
10:10
